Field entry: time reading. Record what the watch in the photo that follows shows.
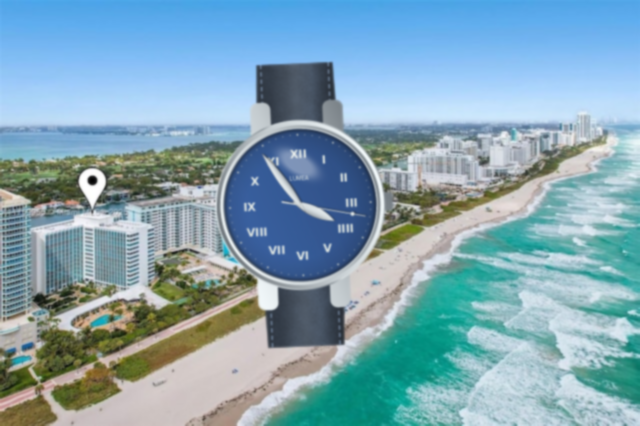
3:54:17
